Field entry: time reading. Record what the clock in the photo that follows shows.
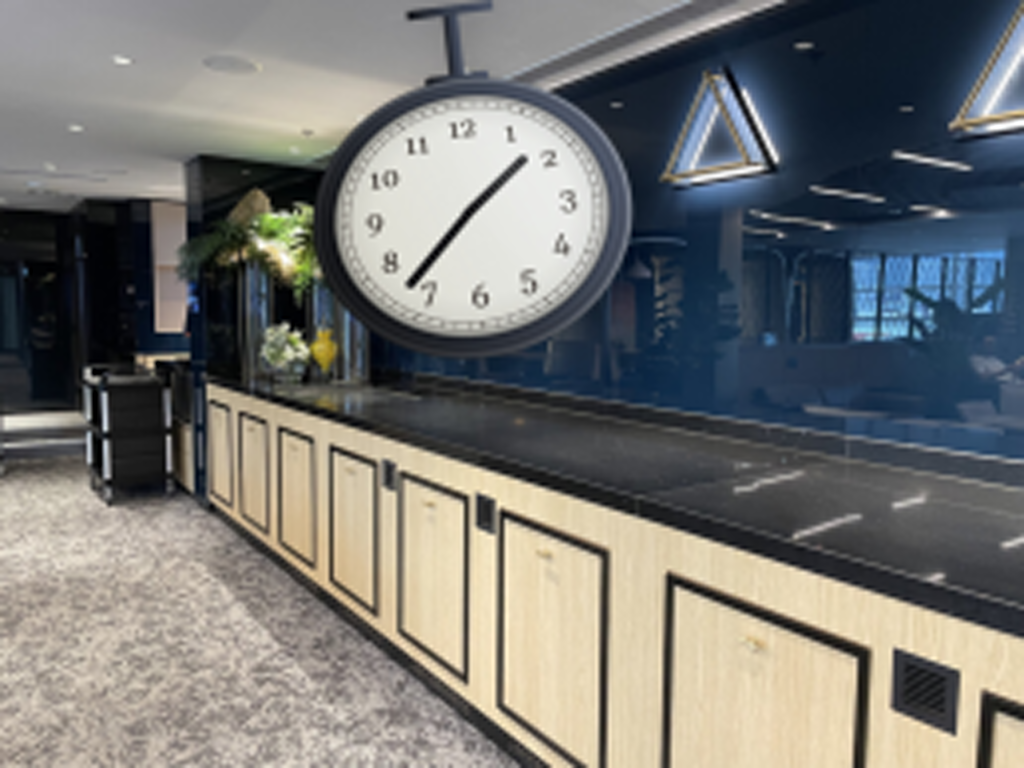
1:37
